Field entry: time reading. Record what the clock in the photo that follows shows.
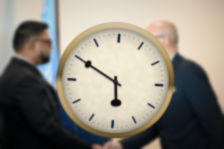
5:50
